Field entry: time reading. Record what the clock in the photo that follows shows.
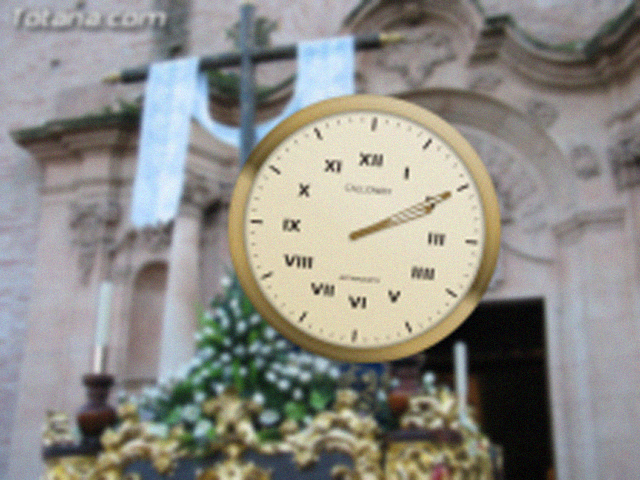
2:10
